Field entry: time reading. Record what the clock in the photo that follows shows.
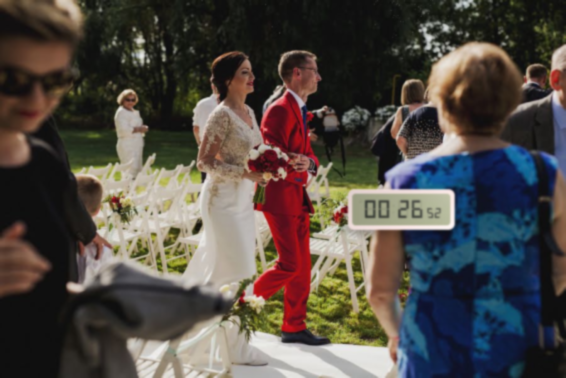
0:26
